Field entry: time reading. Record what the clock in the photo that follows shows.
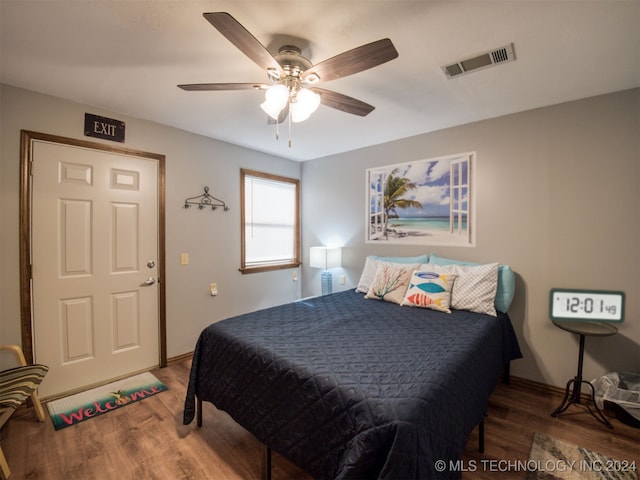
12:01
